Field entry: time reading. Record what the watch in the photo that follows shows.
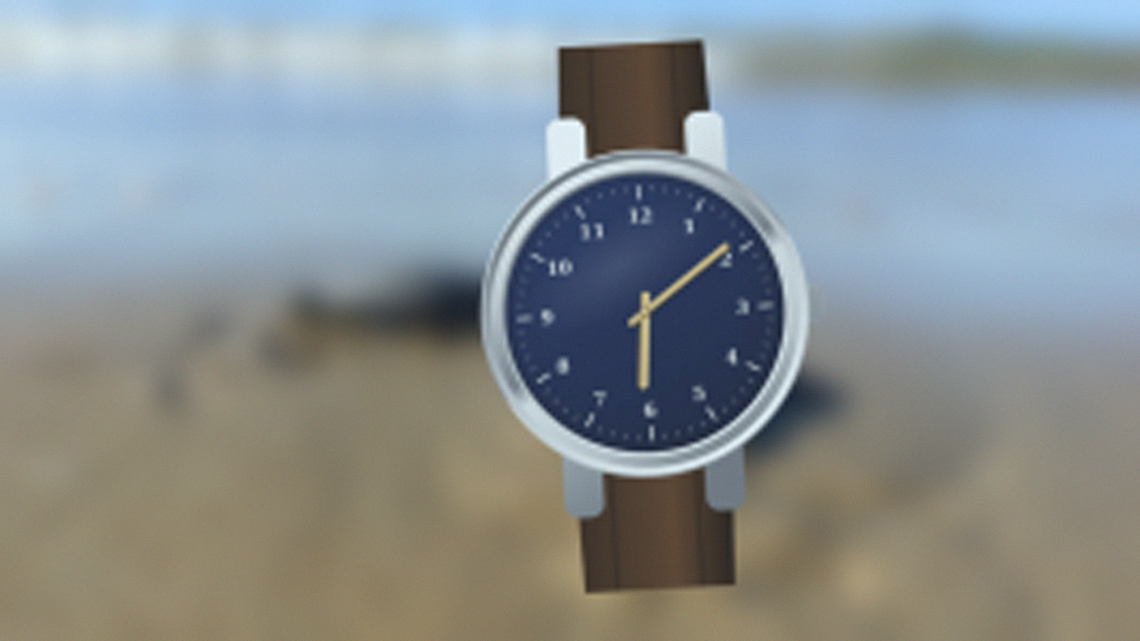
6:09
